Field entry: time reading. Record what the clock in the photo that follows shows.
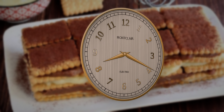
8:19
